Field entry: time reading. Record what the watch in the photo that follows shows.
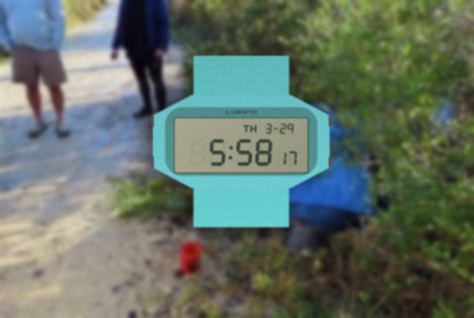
5:58:17
